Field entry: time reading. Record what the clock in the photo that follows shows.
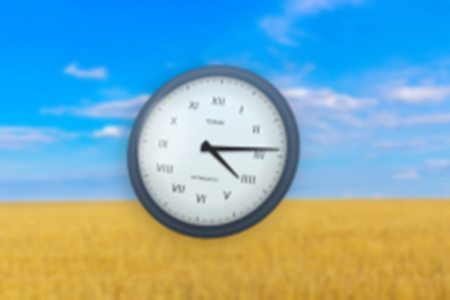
4:14
